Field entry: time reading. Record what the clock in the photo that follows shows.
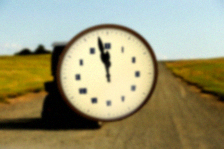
11:58
